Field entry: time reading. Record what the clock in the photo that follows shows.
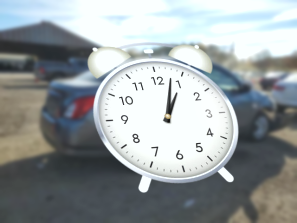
1:03
